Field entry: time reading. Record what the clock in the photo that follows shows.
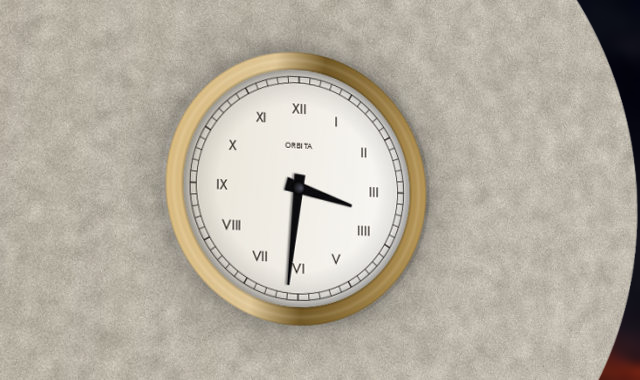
3:31
